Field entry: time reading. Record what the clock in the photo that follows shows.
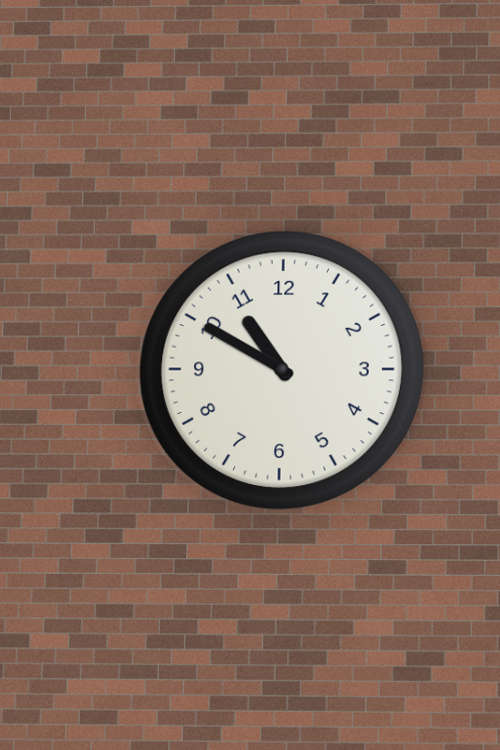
10:50
